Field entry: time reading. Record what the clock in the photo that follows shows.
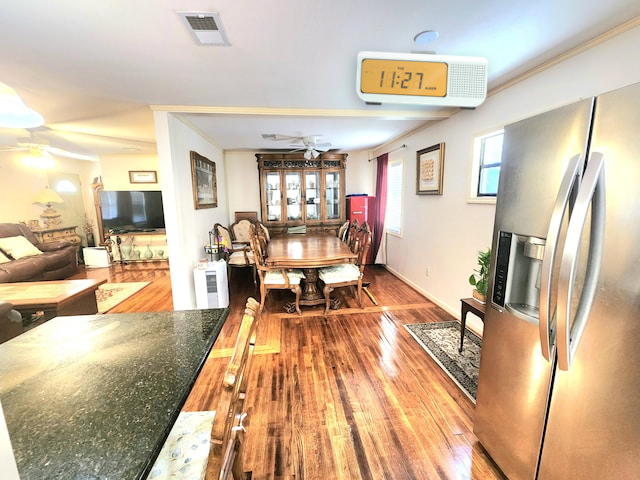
11:27
